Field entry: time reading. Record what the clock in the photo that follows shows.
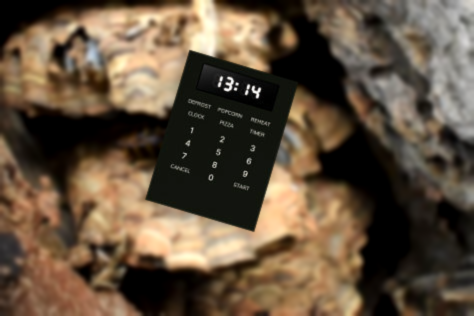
13:14
